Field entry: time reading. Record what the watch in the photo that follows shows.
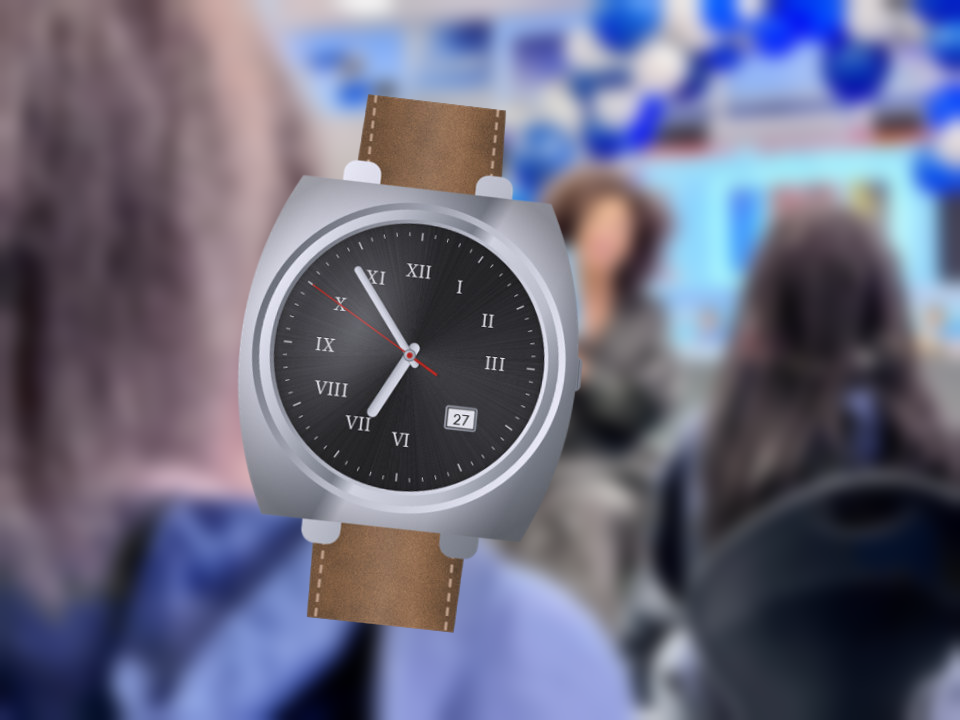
6:53:50
